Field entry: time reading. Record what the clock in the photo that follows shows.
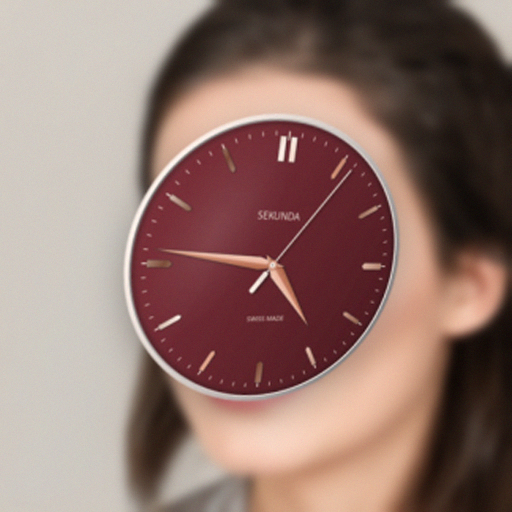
4:46:06
